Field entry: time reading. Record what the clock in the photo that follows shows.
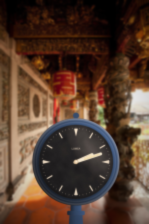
2:12
